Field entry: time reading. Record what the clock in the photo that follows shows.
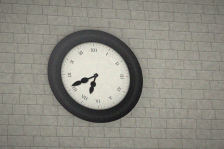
6:41
